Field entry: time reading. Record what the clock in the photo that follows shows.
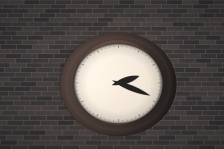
2:19
